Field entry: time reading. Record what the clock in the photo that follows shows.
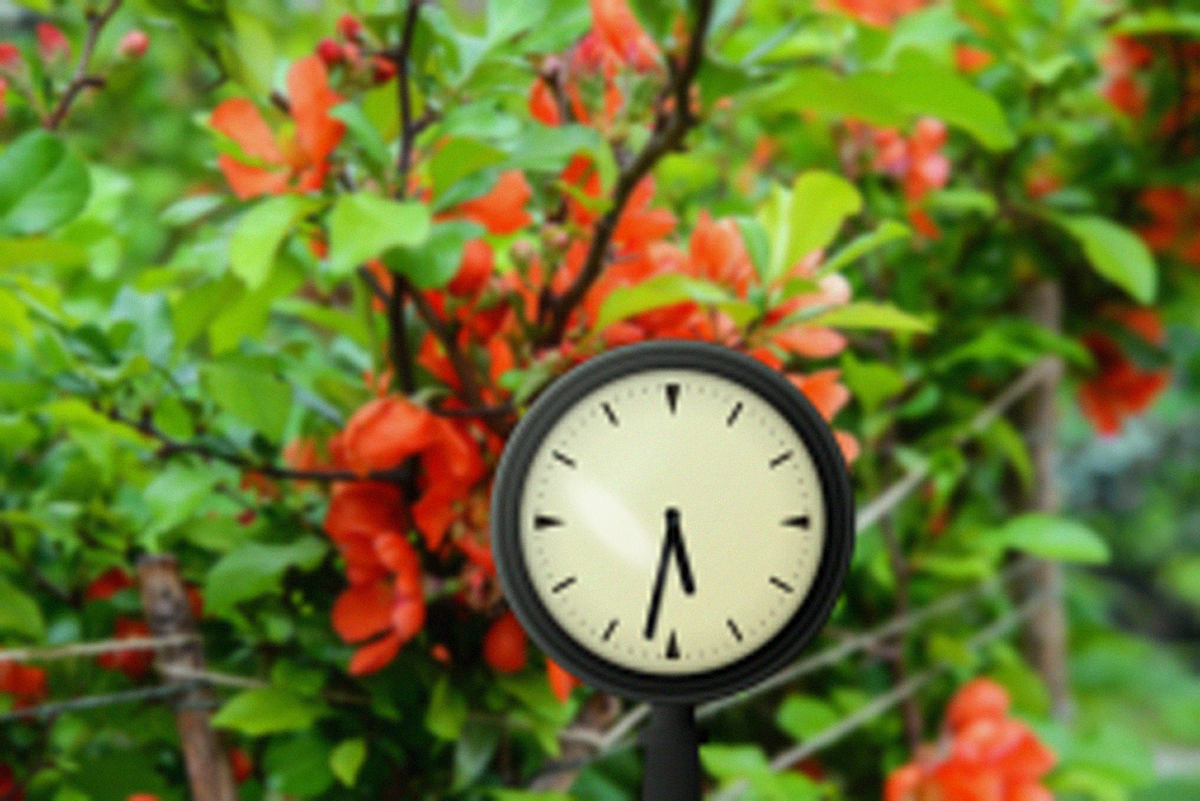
5:32
